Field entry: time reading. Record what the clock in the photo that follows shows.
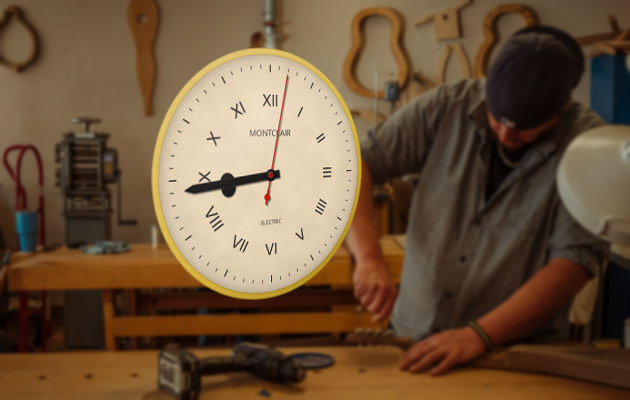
8:44:02
